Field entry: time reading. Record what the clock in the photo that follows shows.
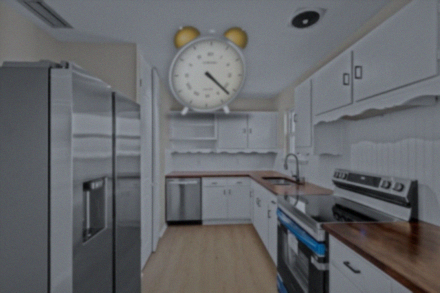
4:22
